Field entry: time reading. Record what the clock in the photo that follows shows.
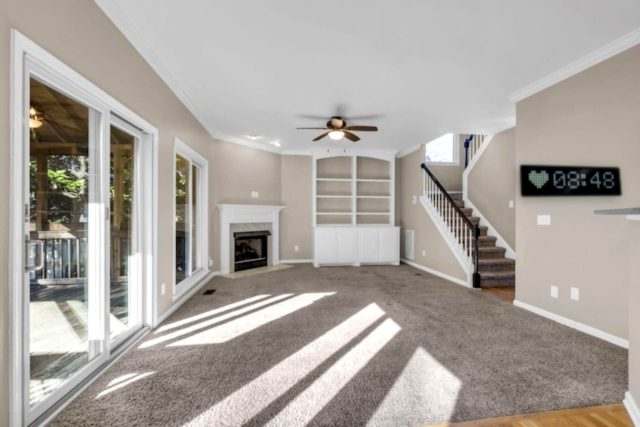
8:48
